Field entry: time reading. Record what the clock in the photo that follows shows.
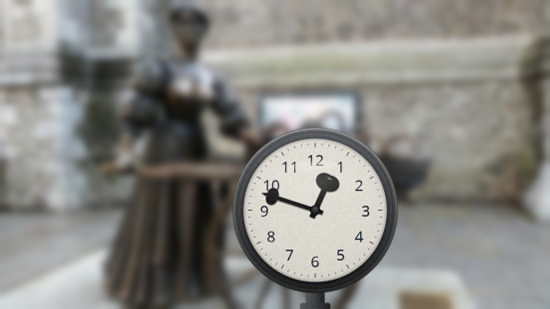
12:48
